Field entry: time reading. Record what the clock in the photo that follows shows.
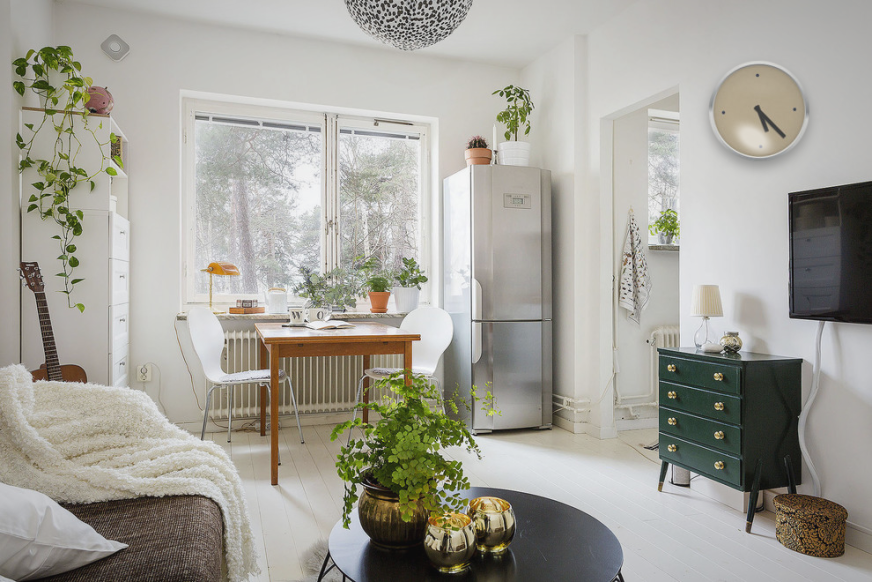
5:23
